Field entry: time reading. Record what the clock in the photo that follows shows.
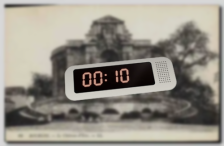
0:10
